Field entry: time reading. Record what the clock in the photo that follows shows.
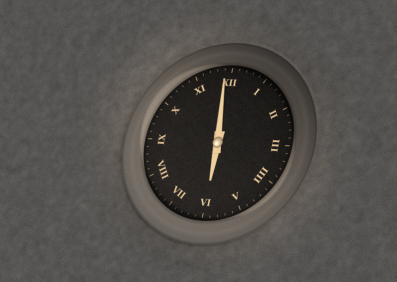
5:59
